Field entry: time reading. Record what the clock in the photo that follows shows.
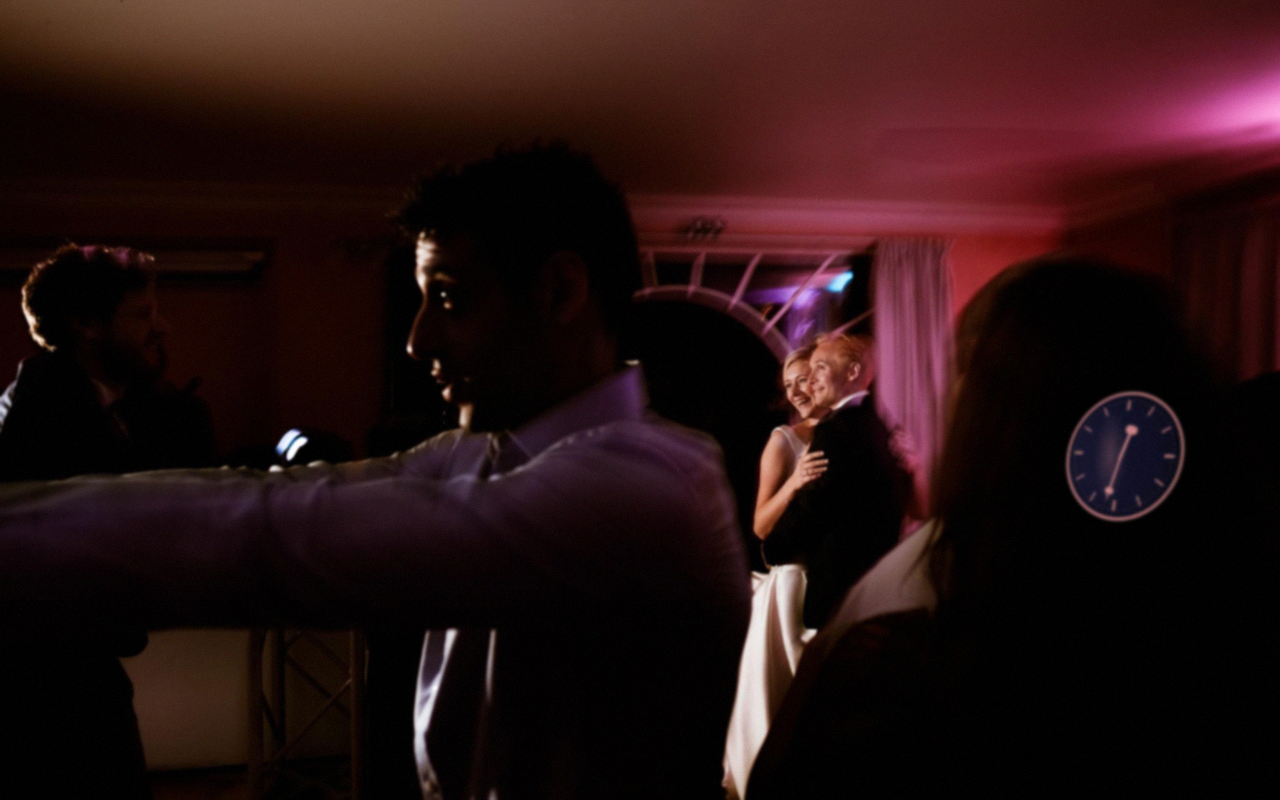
12:32
